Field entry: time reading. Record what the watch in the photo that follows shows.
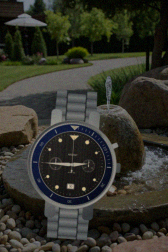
2:45
